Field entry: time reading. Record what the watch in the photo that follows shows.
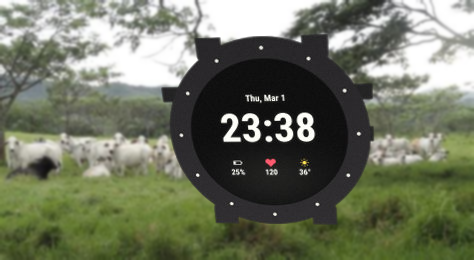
23:38
